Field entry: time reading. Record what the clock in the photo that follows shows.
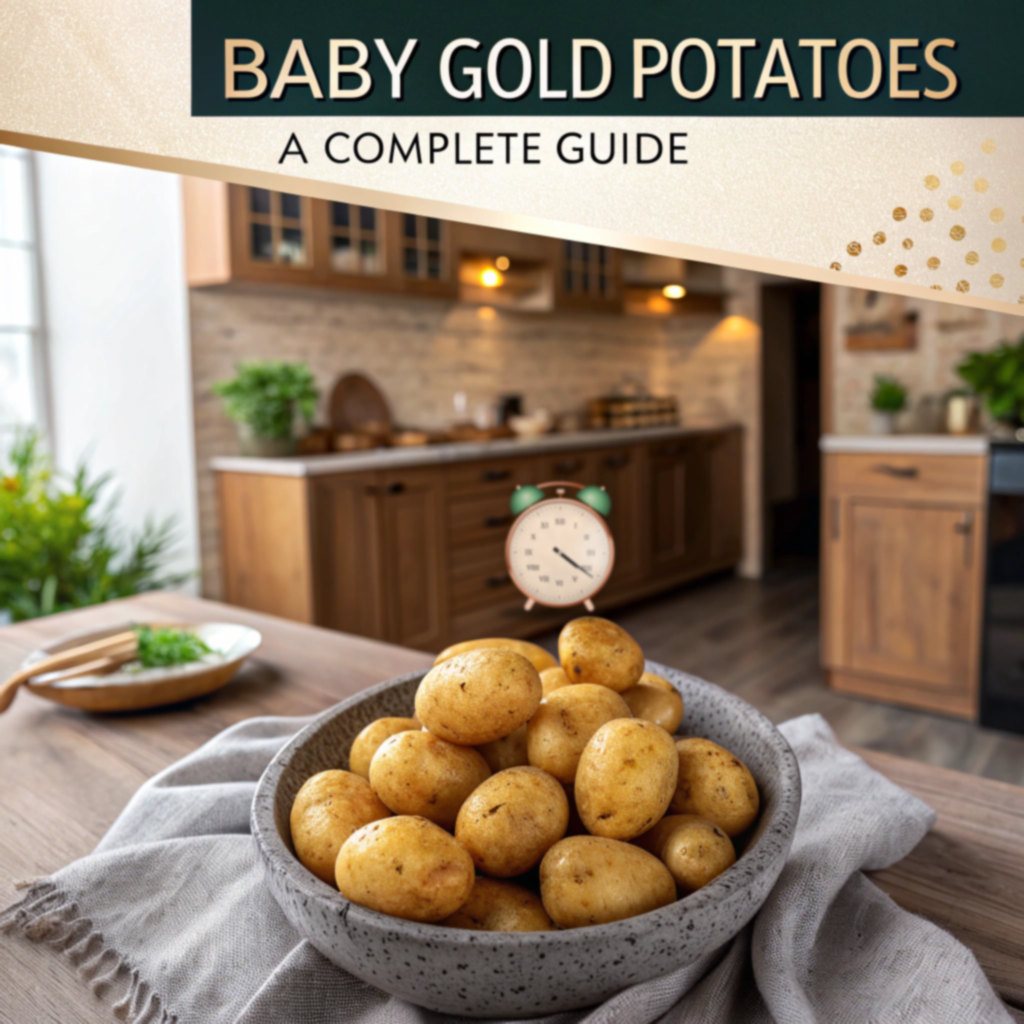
4:21
